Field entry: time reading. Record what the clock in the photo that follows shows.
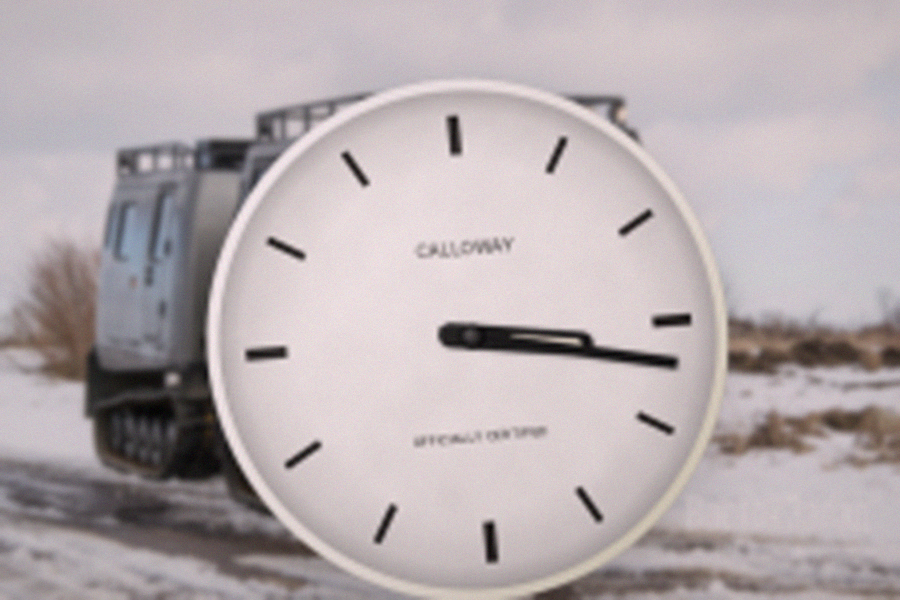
3:17
